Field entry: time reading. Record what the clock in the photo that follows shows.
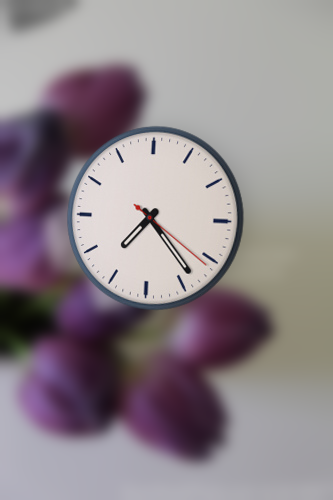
7:23:21
